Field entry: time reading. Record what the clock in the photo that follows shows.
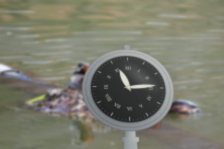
11:14
